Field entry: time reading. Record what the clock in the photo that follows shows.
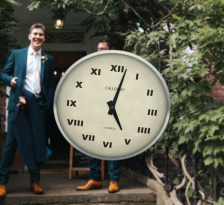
5:02
